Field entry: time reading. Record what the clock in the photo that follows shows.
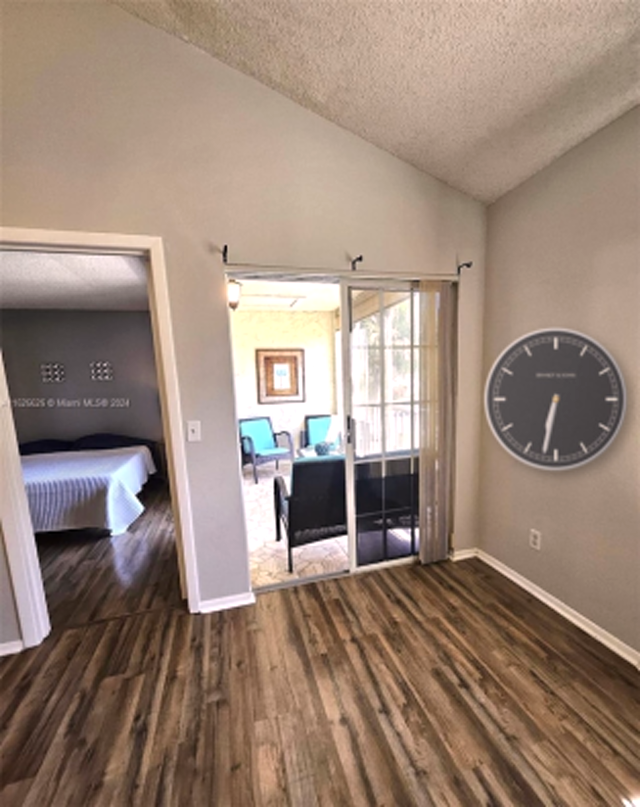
6:32
